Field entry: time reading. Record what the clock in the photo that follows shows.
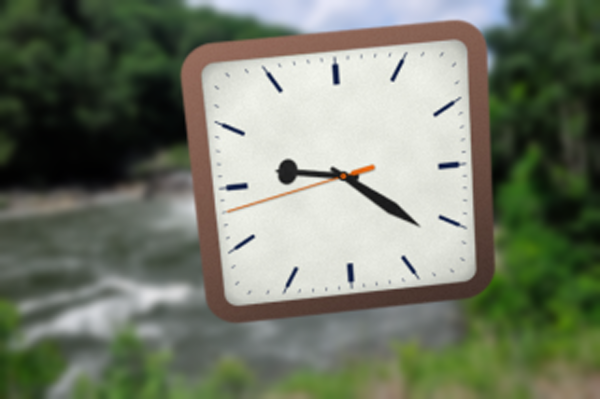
9:21:43
